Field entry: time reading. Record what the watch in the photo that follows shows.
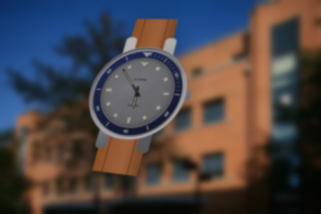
5:53
